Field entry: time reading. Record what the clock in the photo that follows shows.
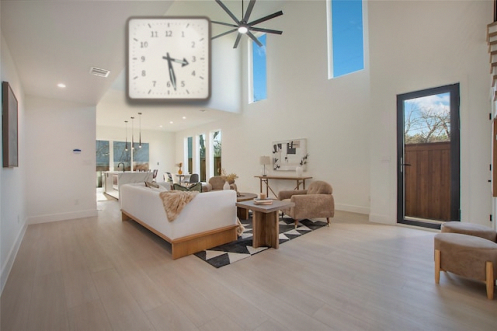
3:28
